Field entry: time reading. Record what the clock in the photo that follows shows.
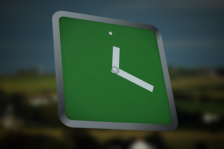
12:19
